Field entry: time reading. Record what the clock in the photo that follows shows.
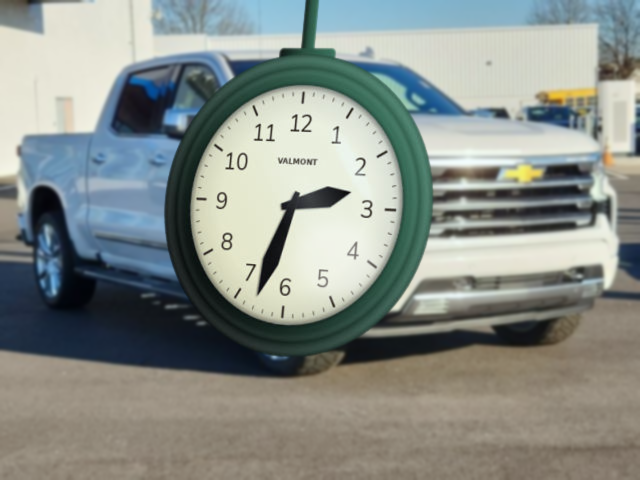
2:33
